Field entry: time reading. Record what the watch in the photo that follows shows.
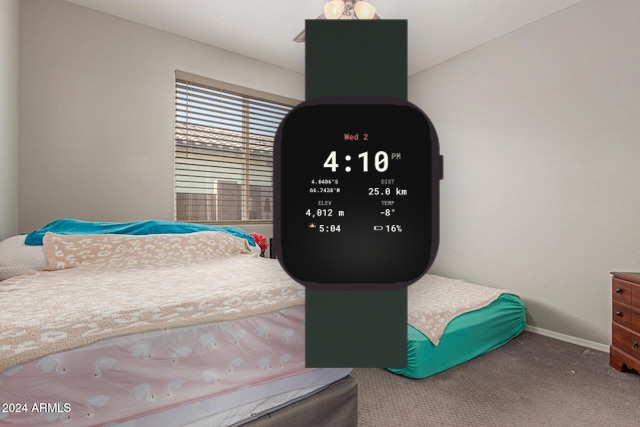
4:10
